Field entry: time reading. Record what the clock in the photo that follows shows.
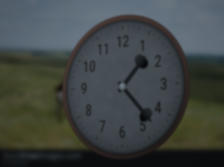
1:23
